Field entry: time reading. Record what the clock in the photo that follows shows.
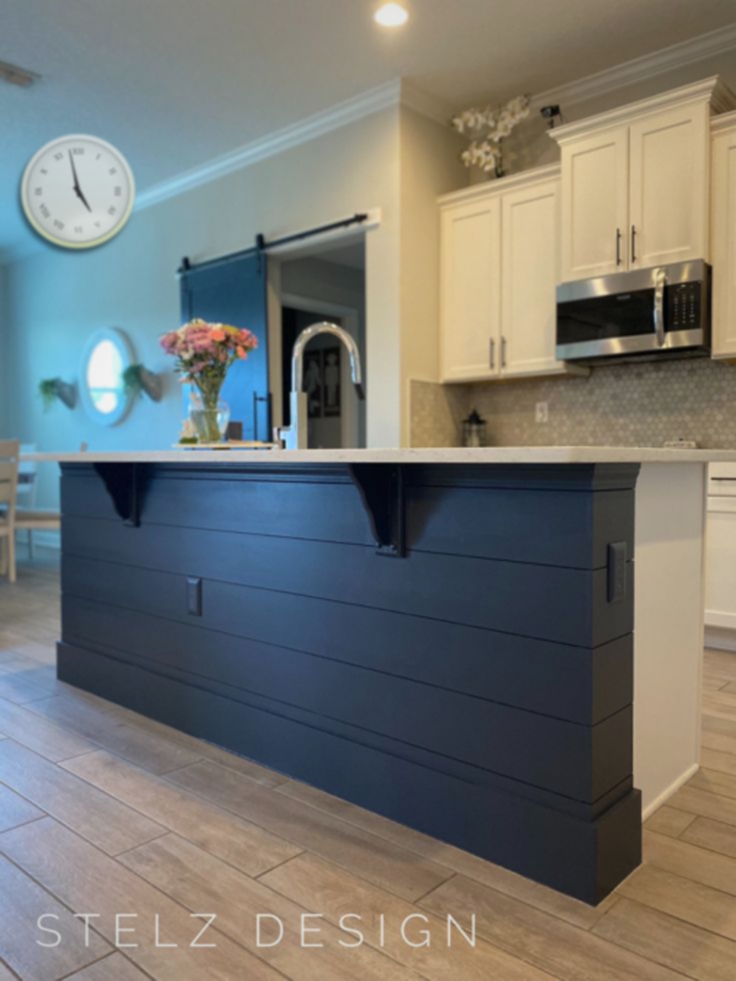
4:58
